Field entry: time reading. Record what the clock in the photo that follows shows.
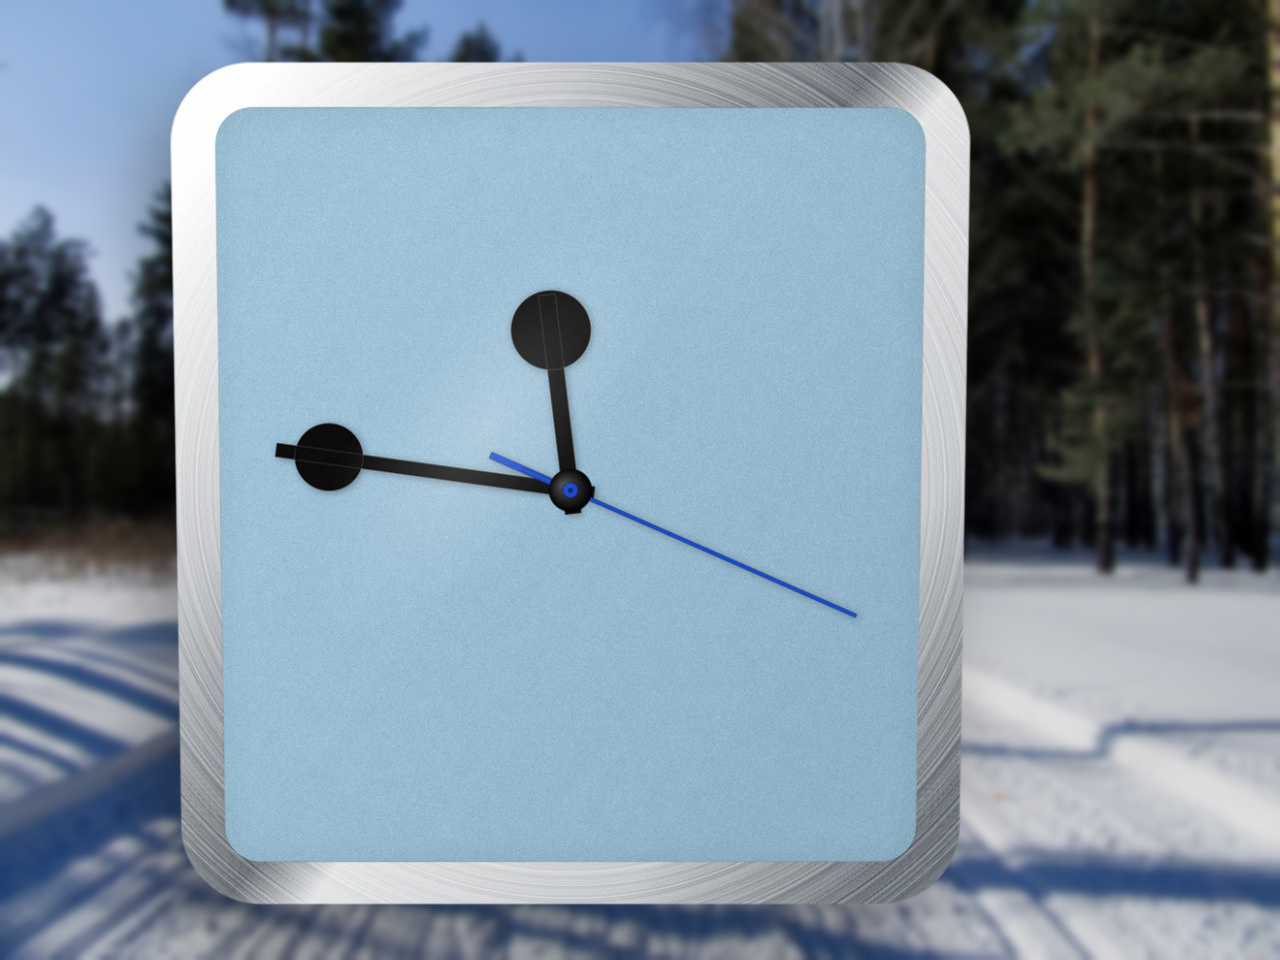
11:46:19
